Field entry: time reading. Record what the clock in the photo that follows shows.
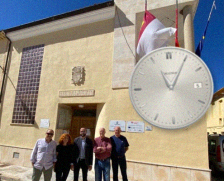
11:05
